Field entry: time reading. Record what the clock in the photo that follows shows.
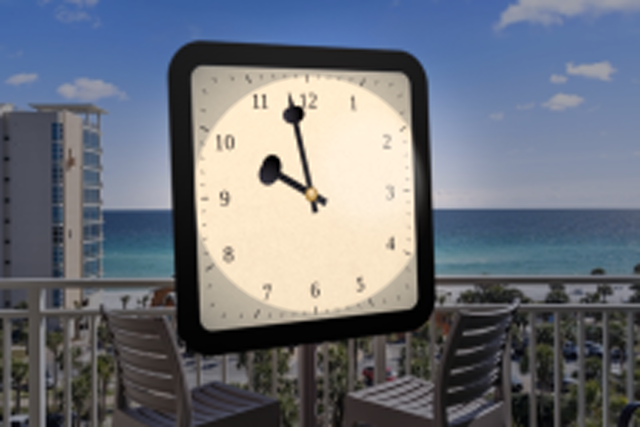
9:58
